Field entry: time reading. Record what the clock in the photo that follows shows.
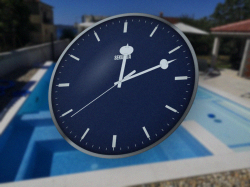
12:11:39
